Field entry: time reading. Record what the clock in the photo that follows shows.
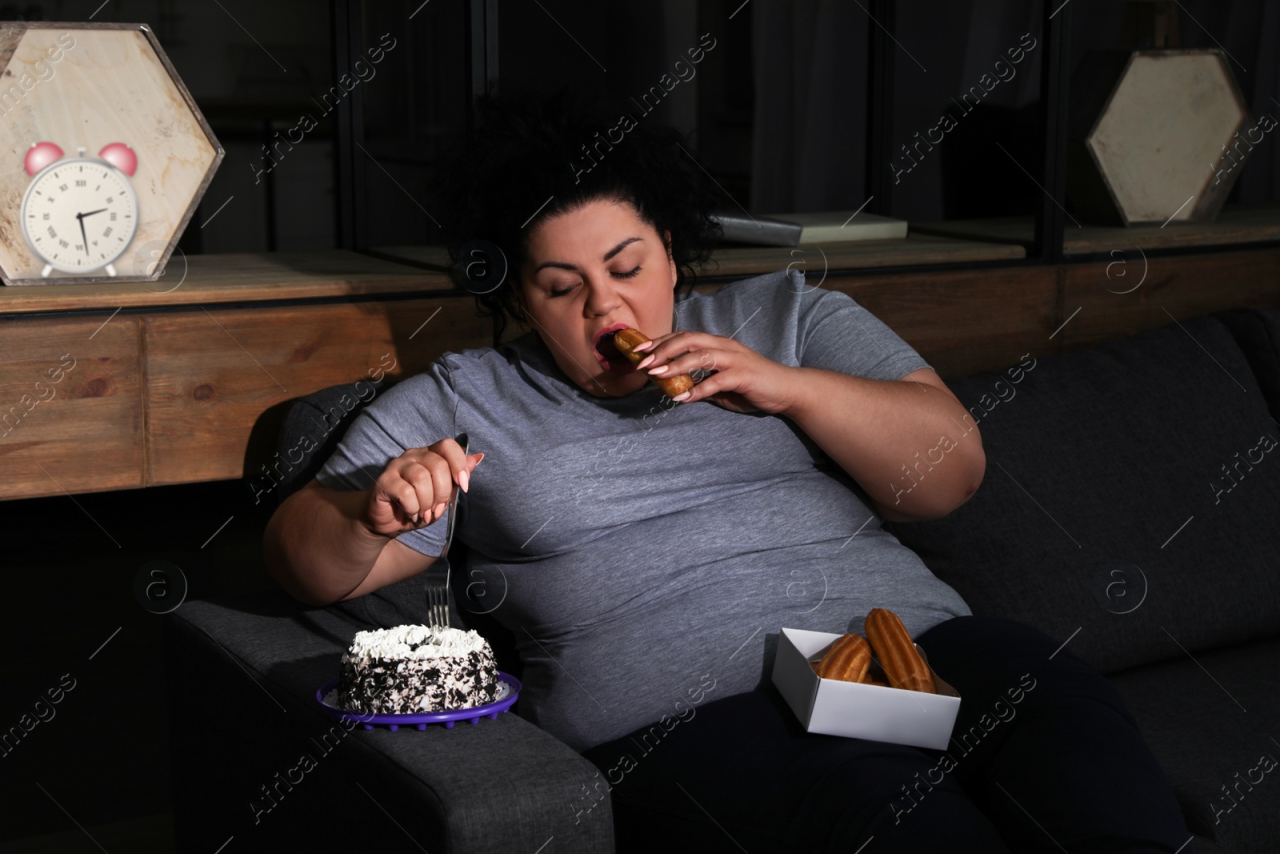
2:28
